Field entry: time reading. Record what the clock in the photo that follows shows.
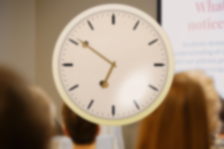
6:51
